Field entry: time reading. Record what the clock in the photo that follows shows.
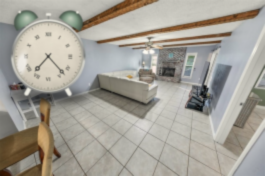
7:23
